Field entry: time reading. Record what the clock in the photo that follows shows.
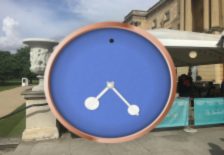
7:23
